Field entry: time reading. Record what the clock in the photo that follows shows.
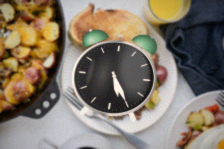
5:25
